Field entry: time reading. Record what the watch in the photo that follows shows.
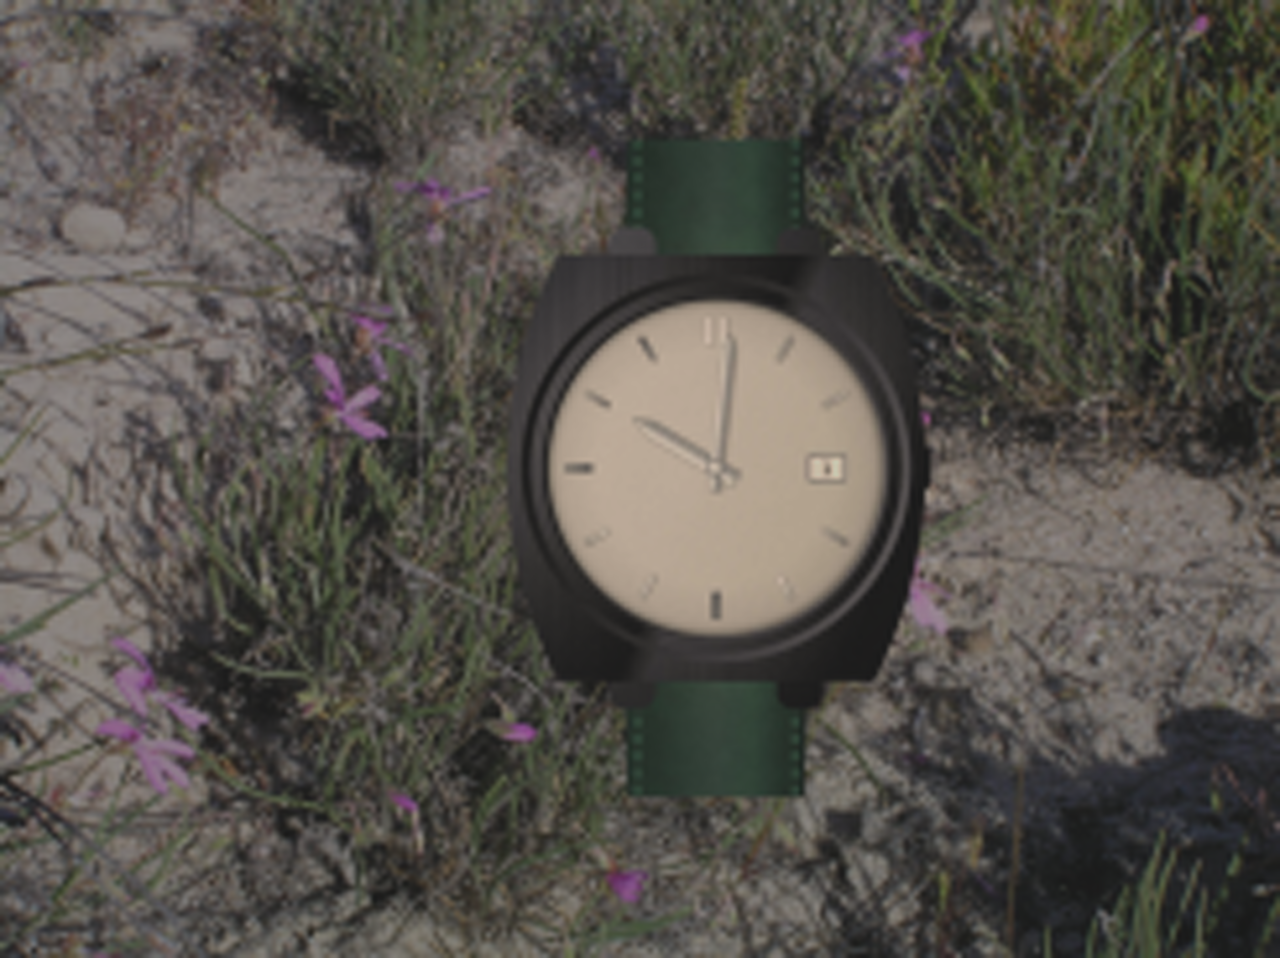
10:01
